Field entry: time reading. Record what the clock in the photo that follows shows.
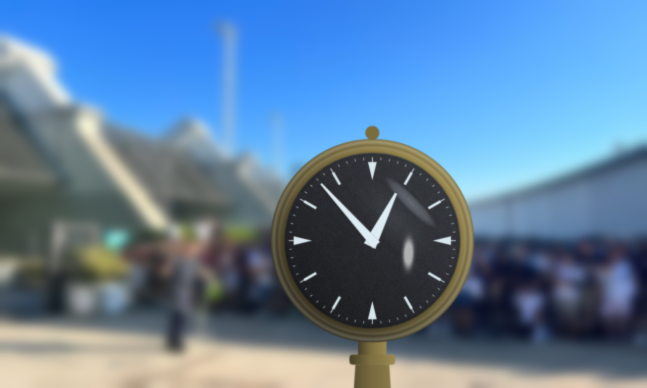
12:53
